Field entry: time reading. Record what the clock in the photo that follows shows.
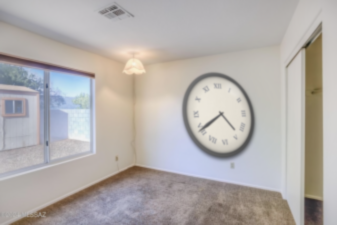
4:40
